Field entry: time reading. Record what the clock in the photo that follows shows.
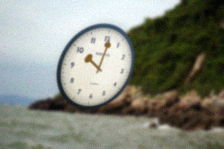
10:01
